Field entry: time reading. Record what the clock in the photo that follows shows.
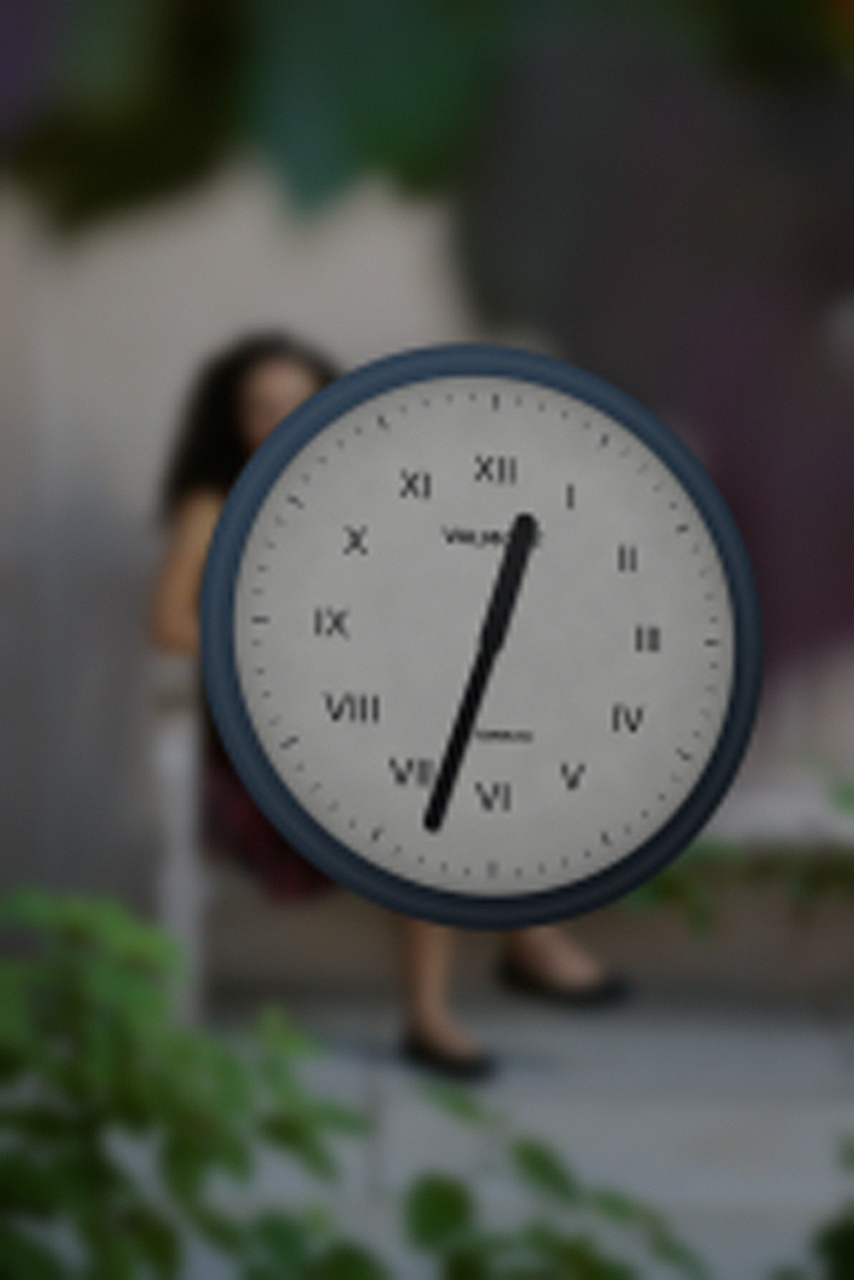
12:33
